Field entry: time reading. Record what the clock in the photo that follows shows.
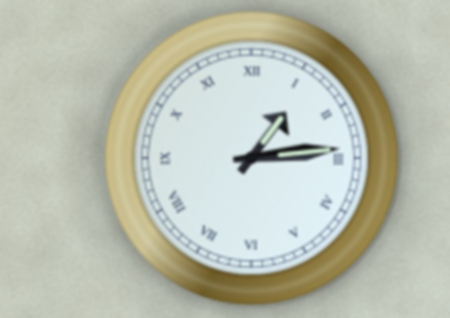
1:14
